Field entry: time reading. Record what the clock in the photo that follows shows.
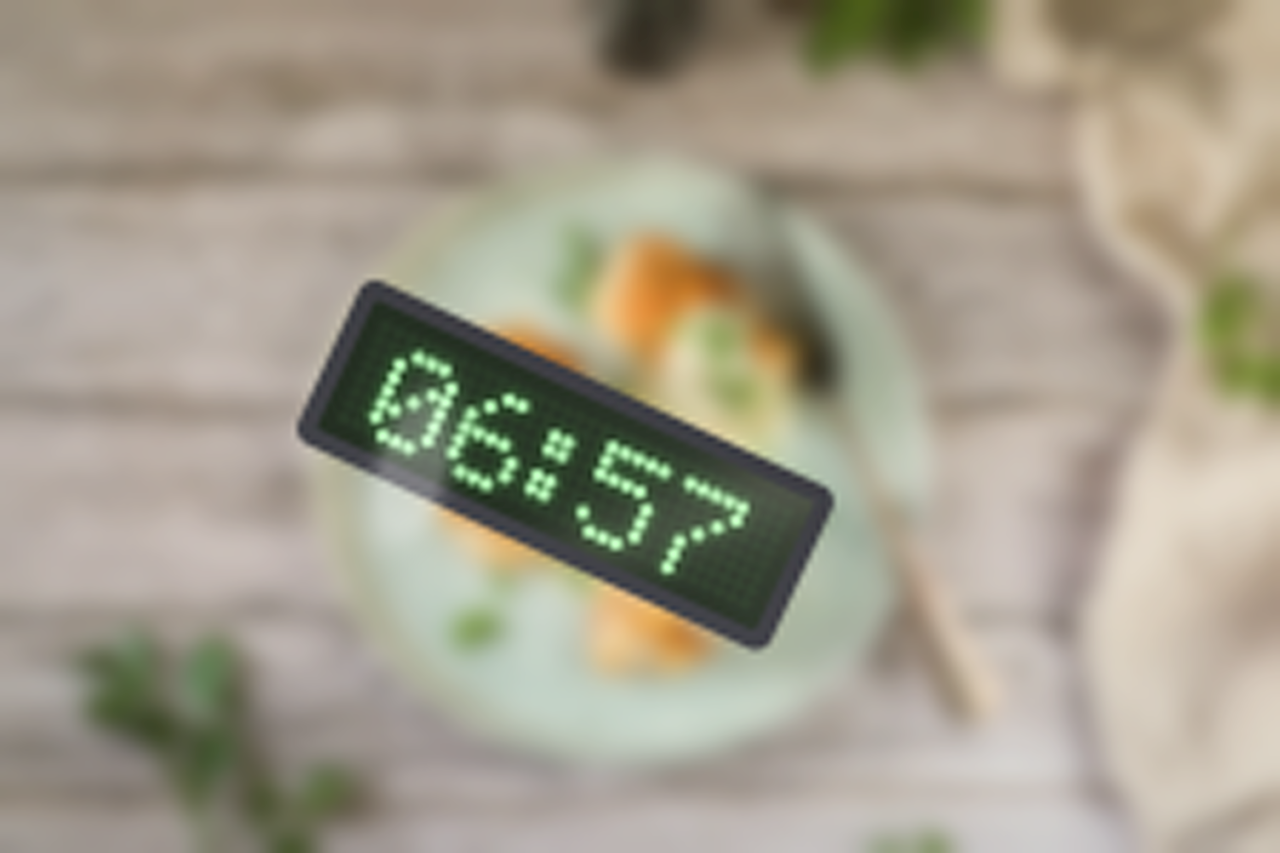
6:57
